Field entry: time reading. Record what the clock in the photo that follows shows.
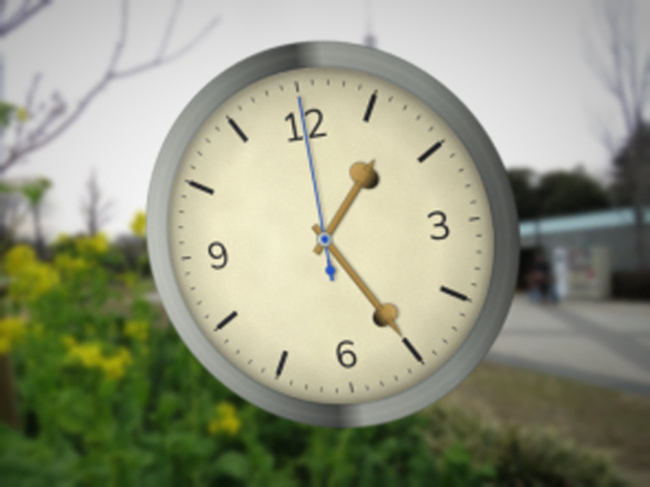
1:25:00
